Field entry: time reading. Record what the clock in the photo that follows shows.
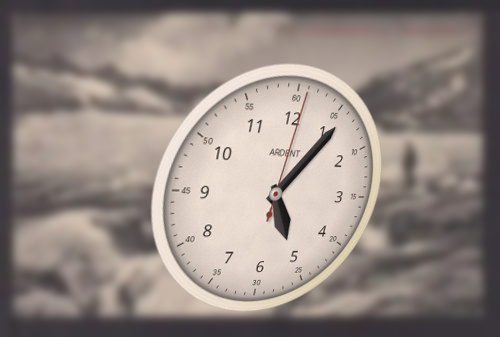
5:06:01
